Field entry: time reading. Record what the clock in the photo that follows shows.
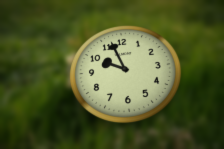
9:57
